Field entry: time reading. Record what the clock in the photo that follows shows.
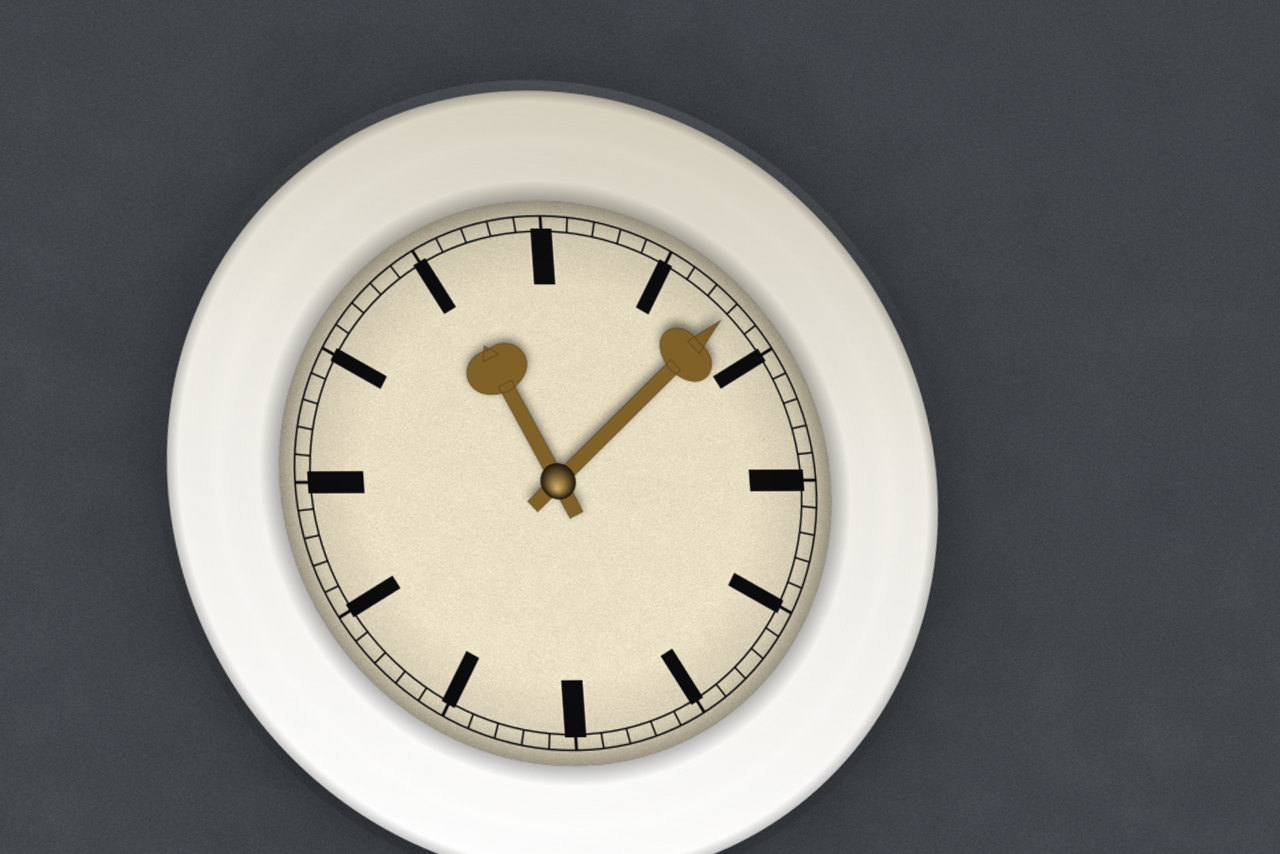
11:08
